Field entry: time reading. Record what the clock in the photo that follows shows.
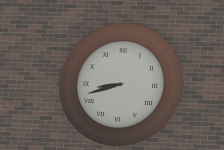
8:42
